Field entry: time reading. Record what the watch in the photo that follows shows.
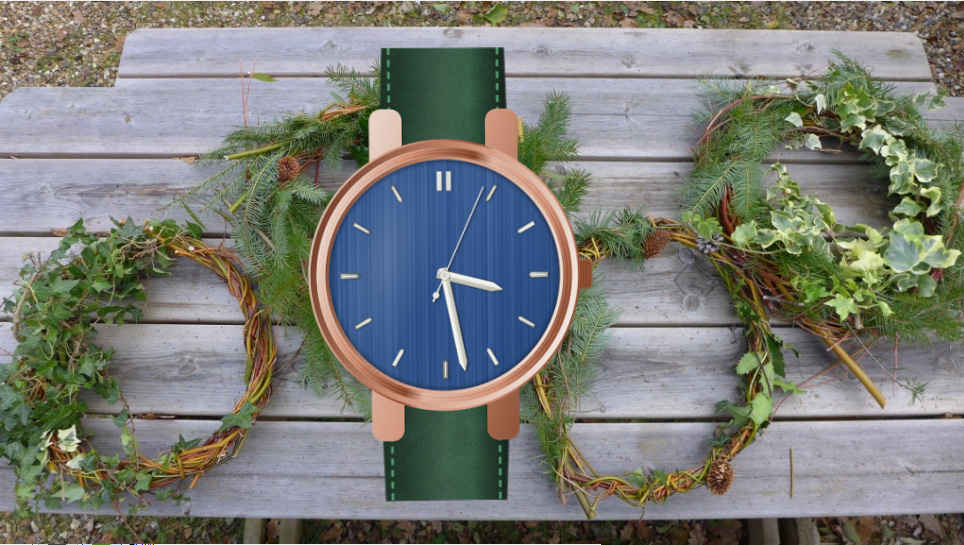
3:28:04
